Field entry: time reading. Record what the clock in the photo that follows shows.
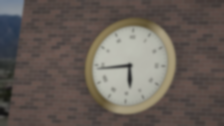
5:44
